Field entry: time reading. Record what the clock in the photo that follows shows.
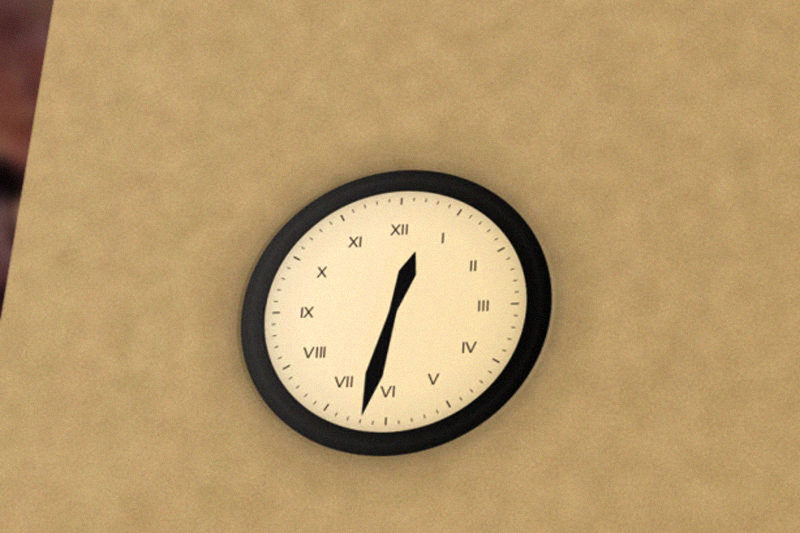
12:32
